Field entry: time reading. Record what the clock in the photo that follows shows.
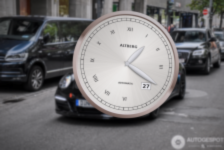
1:20
